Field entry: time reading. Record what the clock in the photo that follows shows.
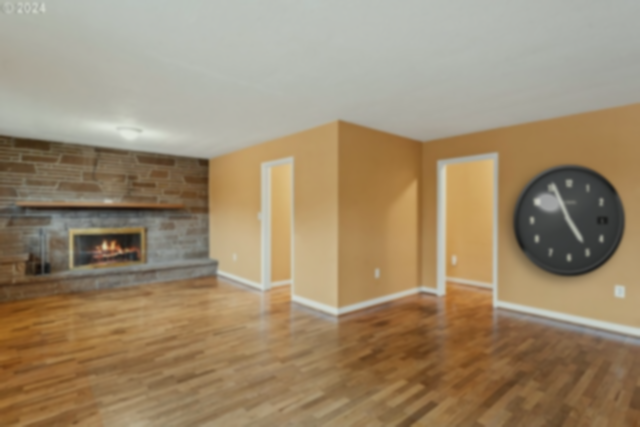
4:56
